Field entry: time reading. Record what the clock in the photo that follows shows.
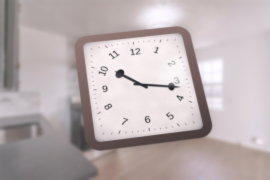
10:17
